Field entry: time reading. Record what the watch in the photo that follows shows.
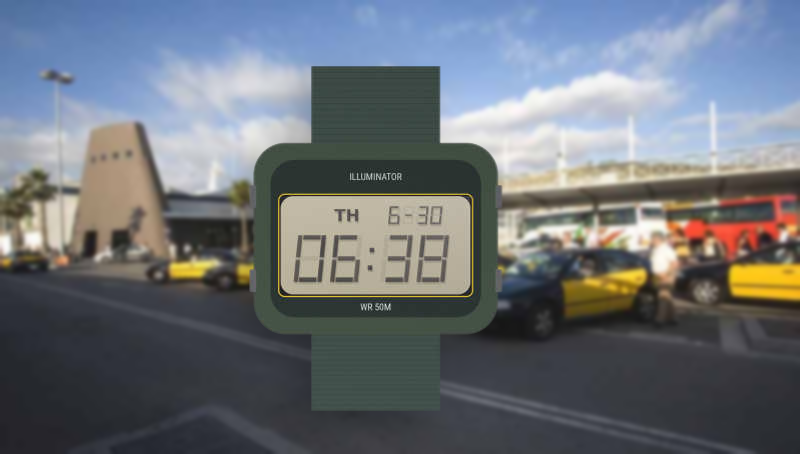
6:38
